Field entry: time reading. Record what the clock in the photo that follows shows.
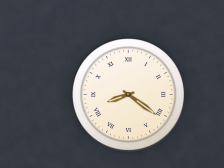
8:21
